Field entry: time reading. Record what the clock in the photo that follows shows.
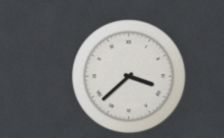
3:38
